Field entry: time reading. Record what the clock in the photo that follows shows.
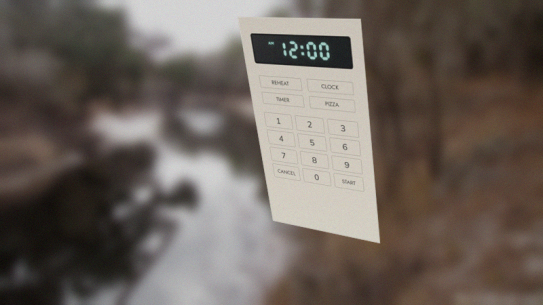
12:00
